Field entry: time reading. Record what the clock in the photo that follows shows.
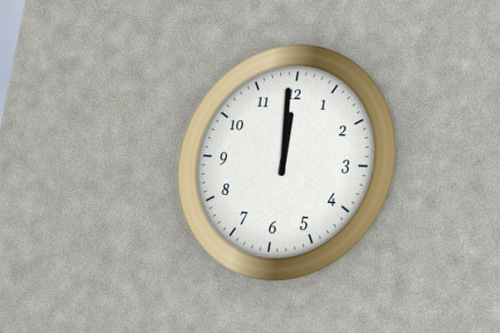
11:59
